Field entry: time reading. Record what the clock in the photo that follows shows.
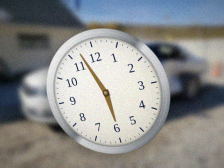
5:57
